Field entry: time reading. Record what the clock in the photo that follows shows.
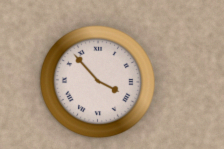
3:53
